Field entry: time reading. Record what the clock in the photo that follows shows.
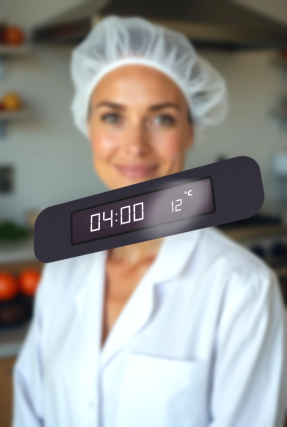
4:00
